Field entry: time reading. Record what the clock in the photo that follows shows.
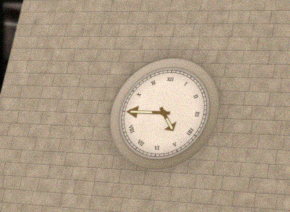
4:45
